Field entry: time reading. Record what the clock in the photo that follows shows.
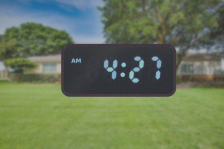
4:27
